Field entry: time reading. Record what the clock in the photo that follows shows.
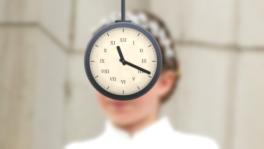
11:19
